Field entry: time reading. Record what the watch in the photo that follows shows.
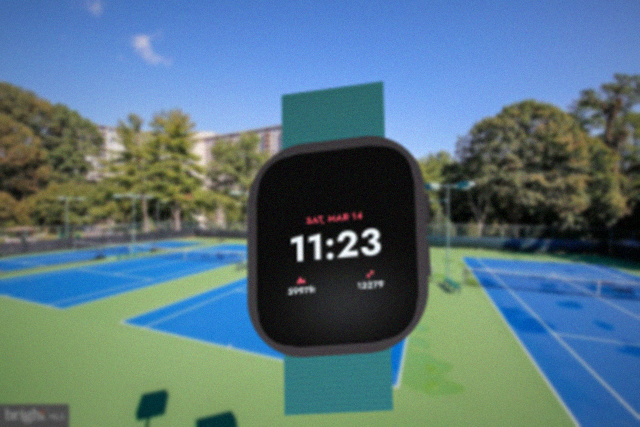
11:23
